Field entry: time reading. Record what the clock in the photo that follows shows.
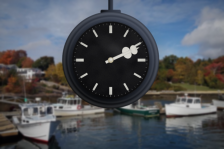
2:11
